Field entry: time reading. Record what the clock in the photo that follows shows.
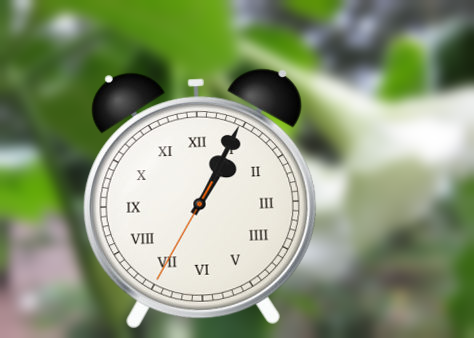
1:04:35
